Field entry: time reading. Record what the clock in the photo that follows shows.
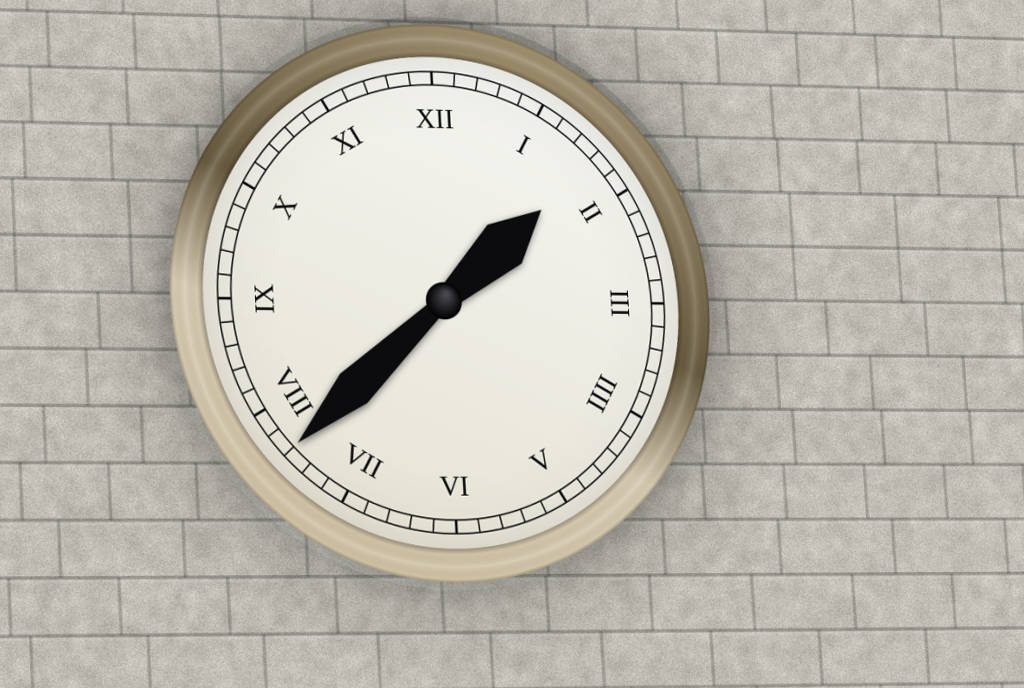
1:38
